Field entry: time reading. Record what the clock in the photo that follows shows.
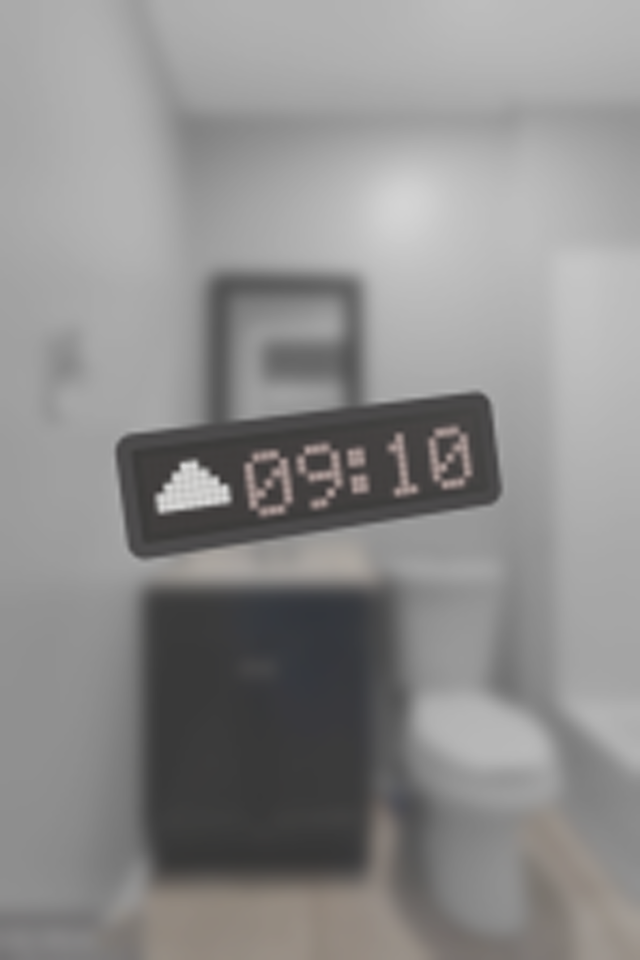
9:10
